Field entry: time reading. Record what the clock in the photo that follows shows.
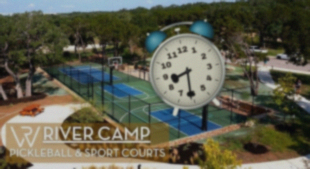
8:31
